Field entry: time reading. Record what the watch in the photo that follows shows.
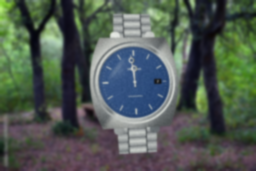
11:59
